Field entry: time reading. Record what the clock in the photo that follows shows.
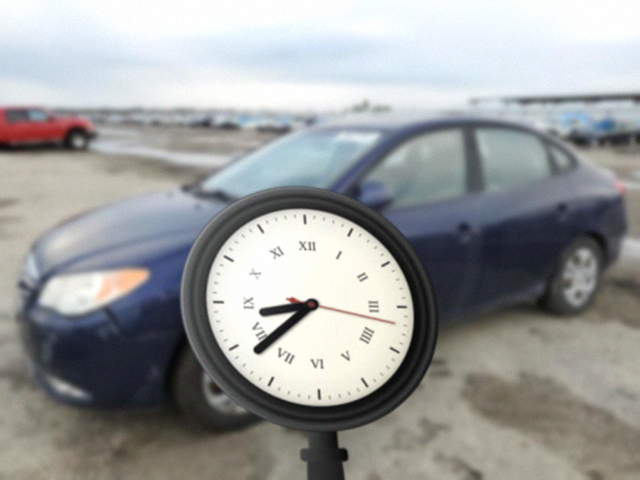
8:38:17
